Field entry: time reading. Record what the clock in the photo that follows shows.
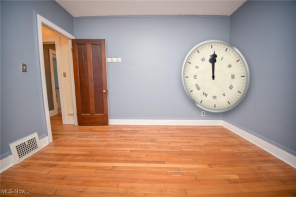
12:01
